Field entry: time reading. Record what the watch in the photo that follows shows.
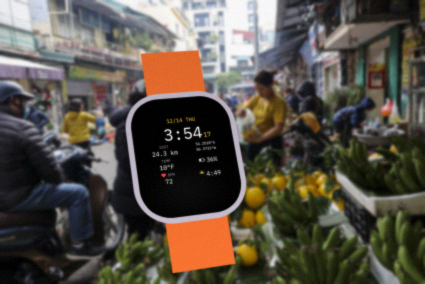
3:54
